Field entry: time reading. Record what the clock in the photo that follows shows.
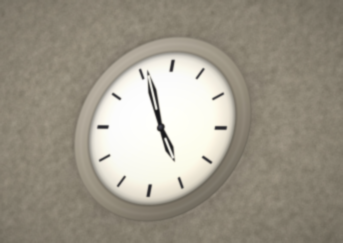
4:56
